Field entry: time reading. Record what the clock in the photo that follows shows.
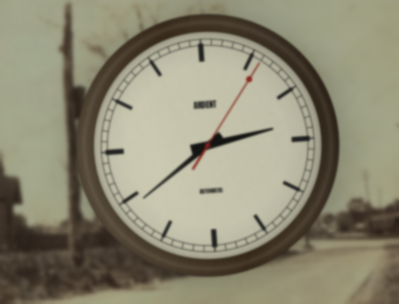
2:39:06
